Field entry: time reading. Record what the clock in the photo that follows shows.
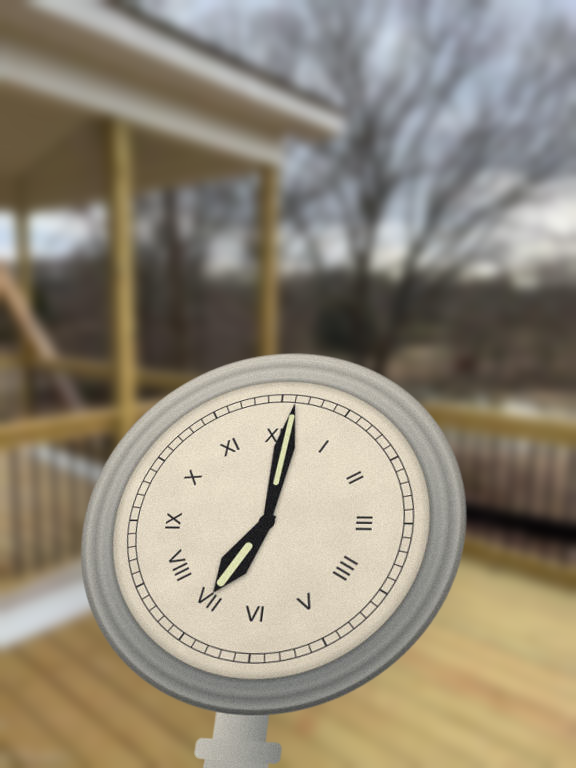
7:01
